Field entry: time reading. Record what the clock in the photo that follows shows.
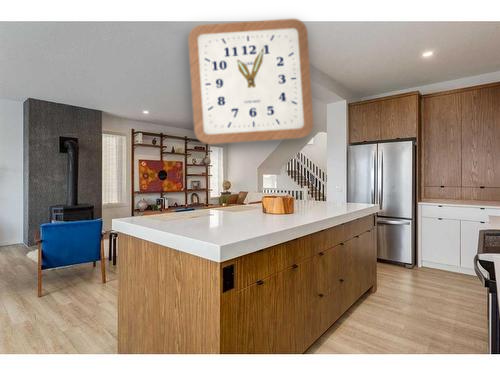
11:04
